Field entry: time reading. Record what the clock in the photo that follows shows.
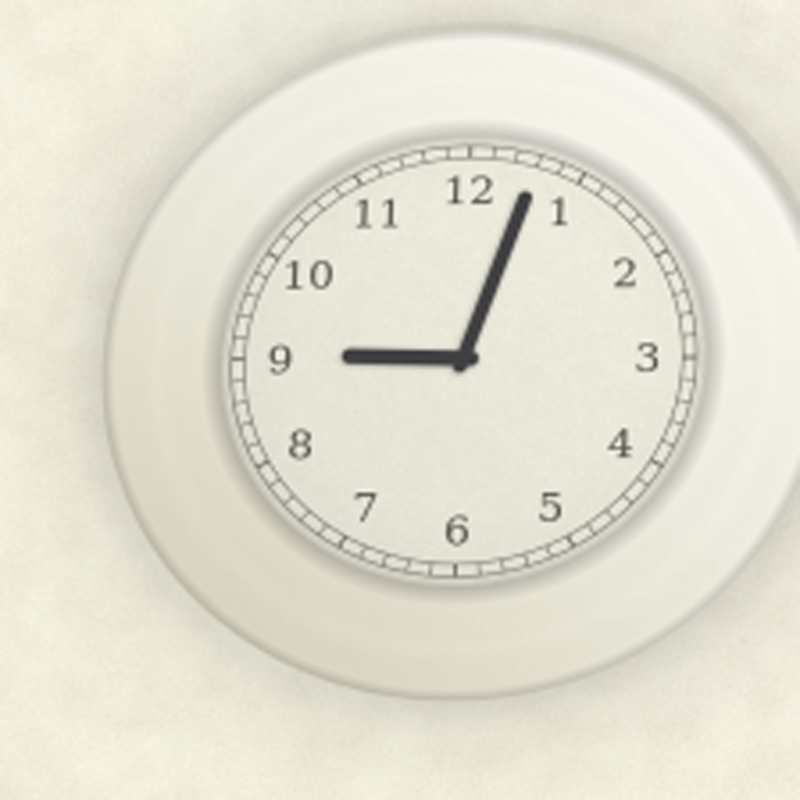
9:03
